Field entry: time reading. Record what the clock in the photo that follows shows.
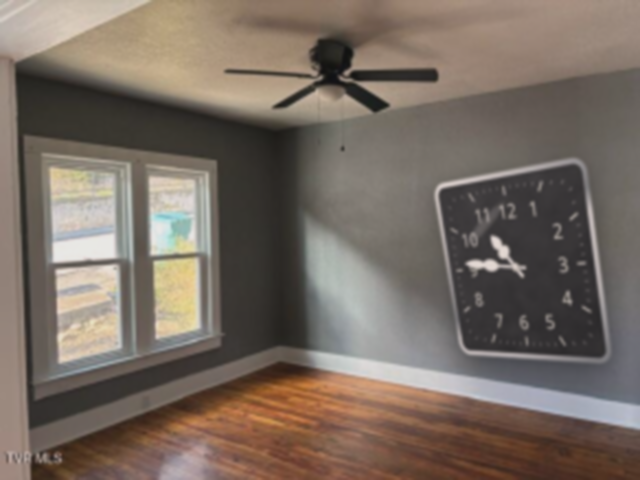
10:46
